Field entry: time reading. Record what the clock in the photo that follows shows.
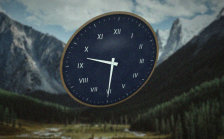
9:30
